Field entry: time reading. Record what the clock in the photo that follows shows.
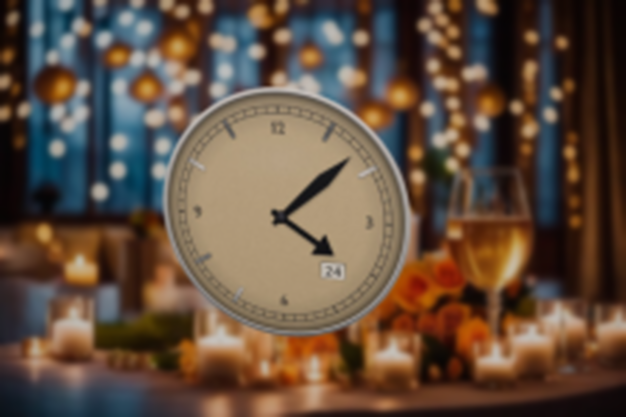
4:08
